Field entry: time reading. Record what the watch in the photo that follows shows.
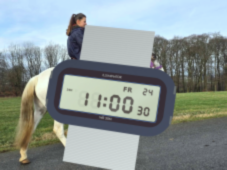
11:00
